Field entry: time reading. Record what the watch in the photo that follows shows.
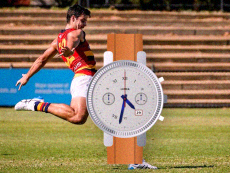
4:32
